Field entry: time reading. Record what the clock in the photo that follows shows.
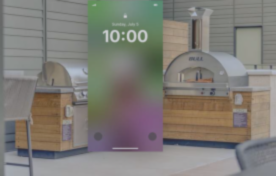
10:00
